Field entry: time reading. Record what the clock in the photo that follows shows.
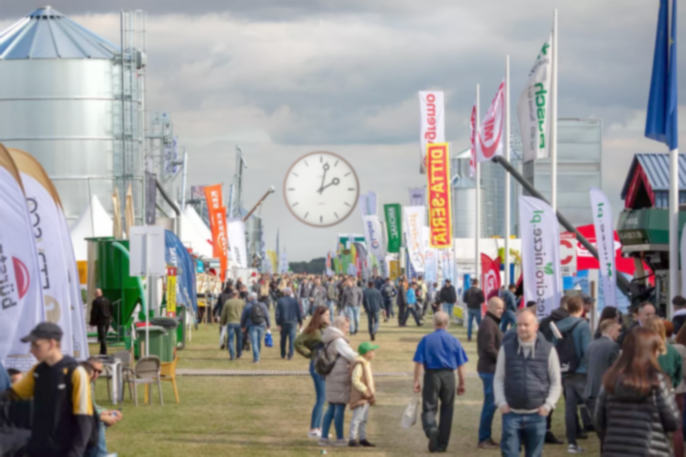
2:02
